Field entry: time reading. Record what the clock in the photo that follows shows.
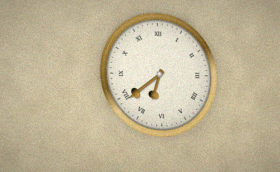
6:39
